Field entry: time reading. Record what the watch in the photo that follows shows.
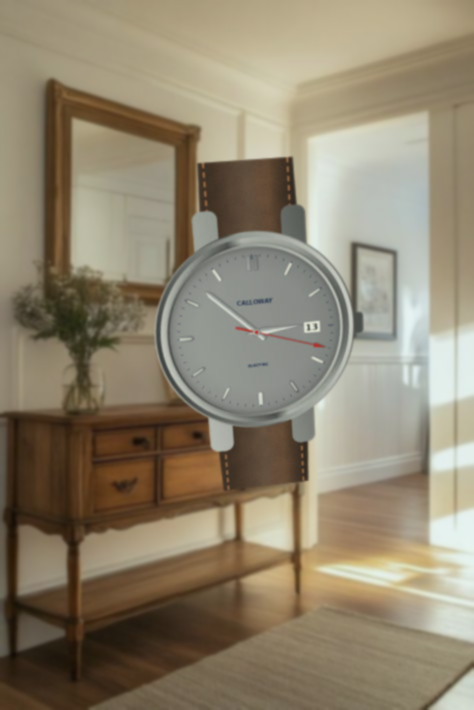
2:52:18
